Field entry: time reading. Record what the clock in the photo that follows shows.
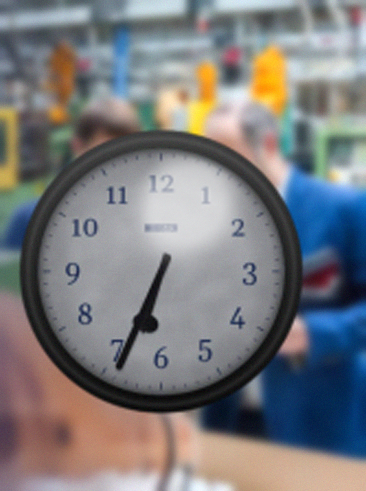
6:34
